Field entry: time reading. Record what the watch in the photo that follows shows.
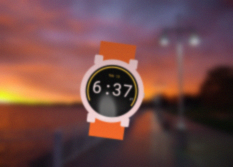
6:37
